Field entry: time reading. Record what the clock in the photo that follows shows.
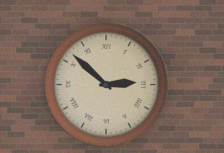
2:52
